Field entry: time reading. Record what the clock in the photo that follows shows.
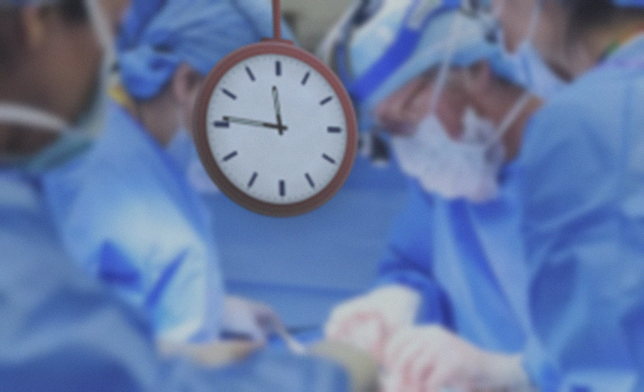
11:46
